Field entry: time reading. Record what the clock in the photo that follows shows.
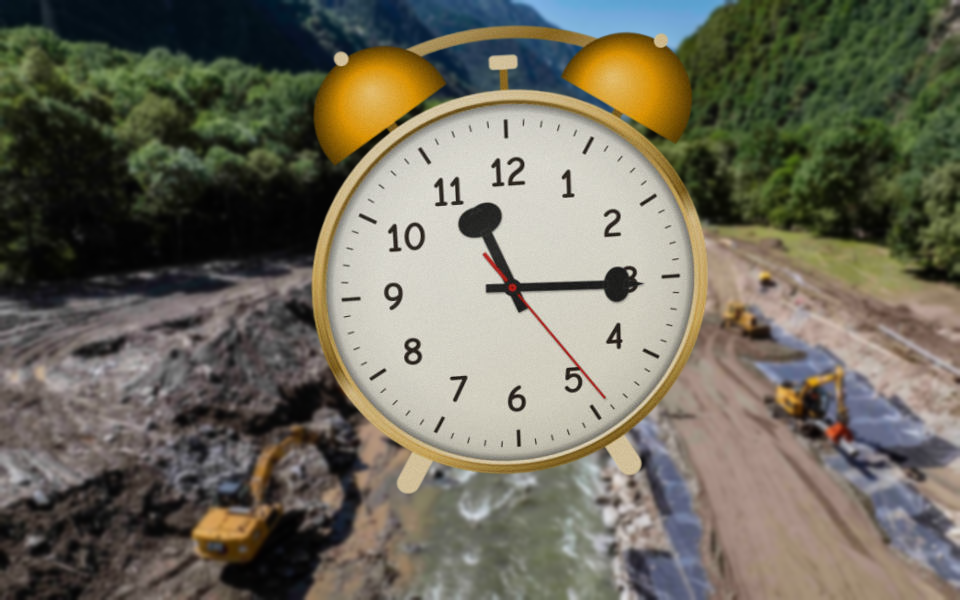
11:15:24
